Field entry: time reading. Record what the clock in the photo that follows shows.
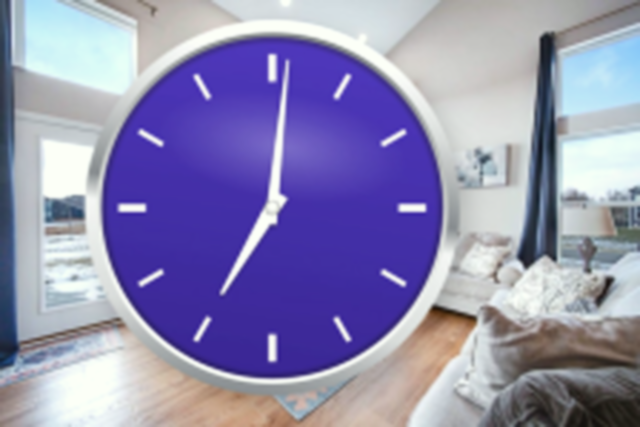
7:01
